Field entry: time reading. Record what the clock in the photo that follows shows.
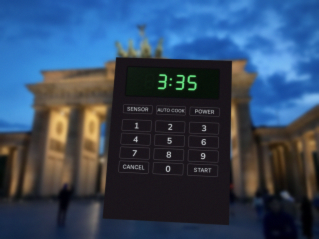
3:35
